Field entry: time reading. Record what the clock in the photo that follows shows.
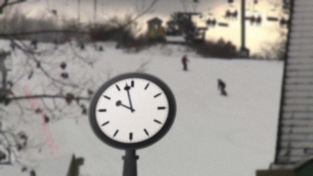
9:58
